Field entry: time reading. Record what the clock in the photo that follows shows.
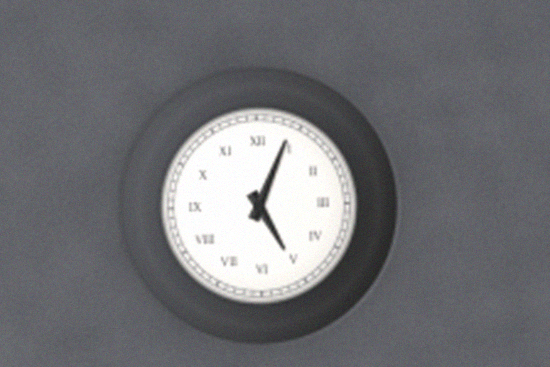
5:04
